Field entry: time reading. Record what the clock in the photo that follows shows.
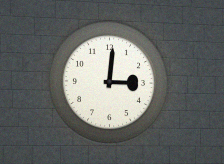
3:01
